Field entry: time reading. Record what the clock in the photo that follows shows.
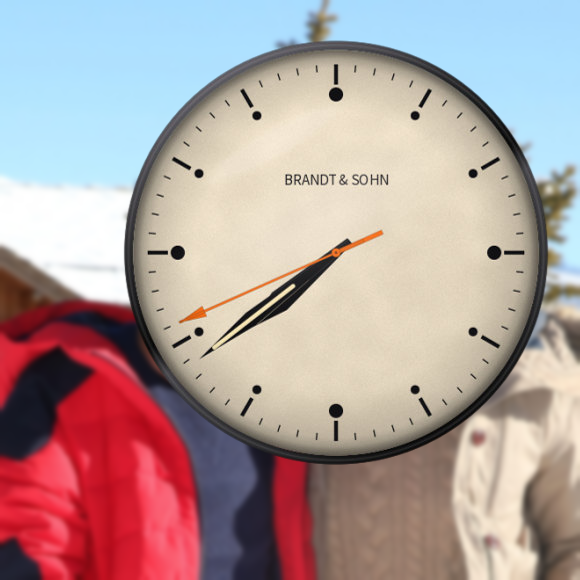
7:38:41
